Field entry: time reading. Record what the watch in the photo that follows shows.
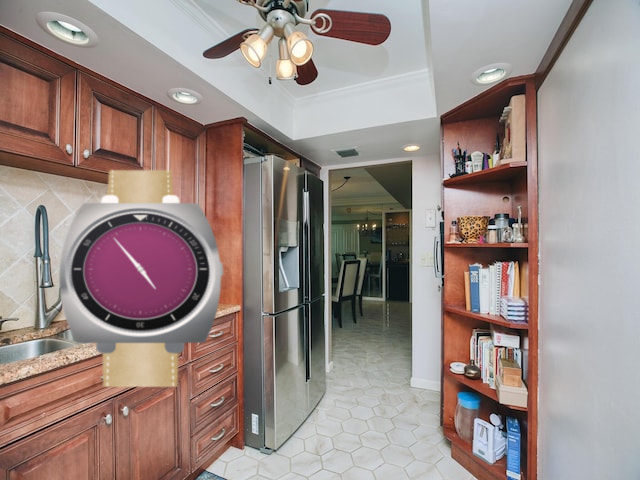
4:54
